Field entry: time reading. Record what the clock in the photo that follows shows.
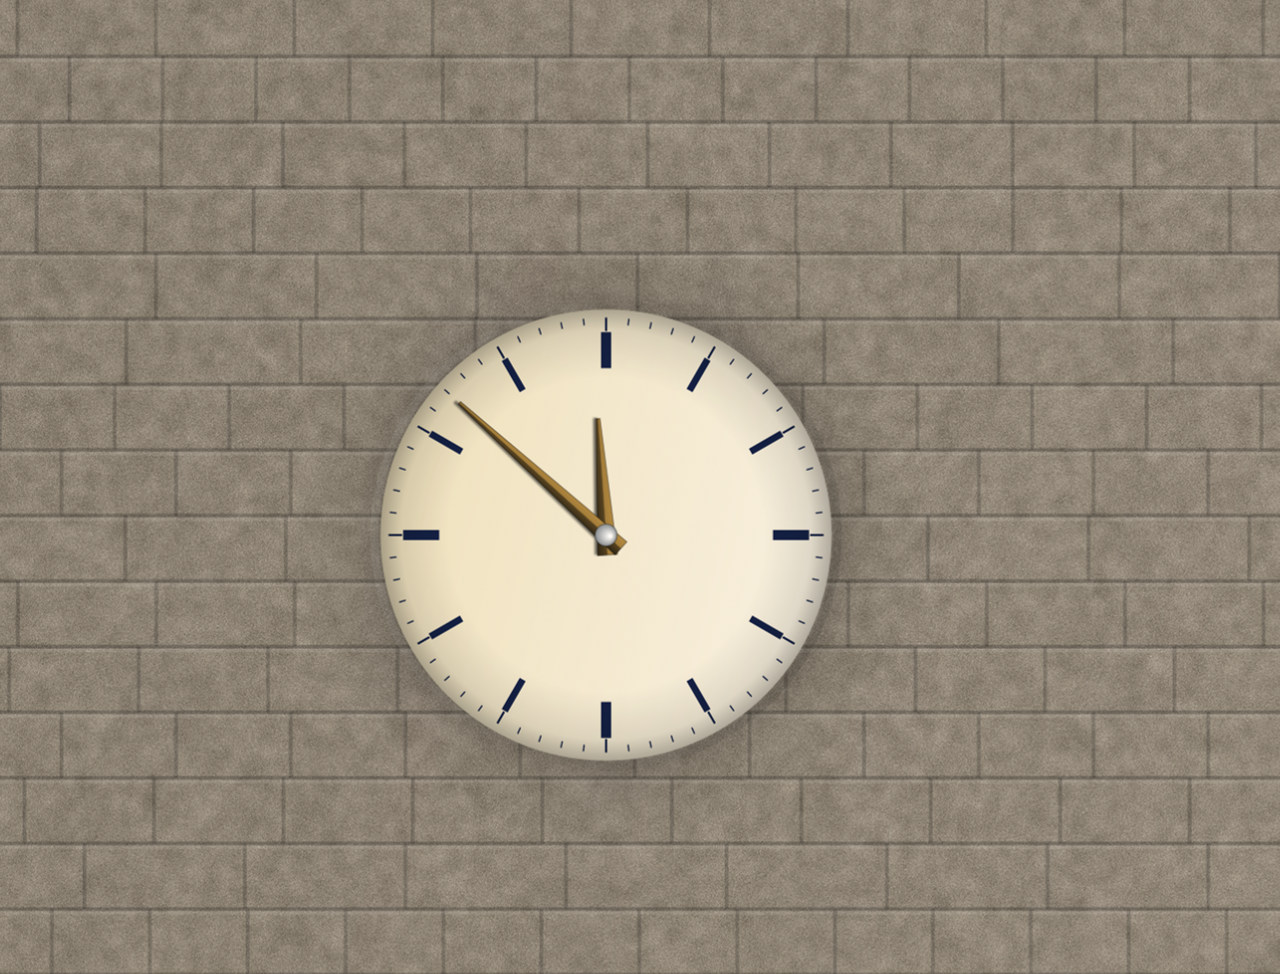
11:52
